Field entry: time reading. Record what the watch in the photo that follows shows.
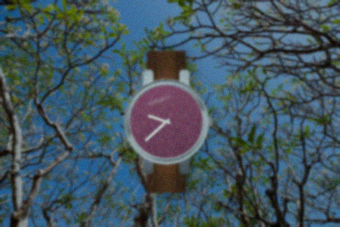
9:38
